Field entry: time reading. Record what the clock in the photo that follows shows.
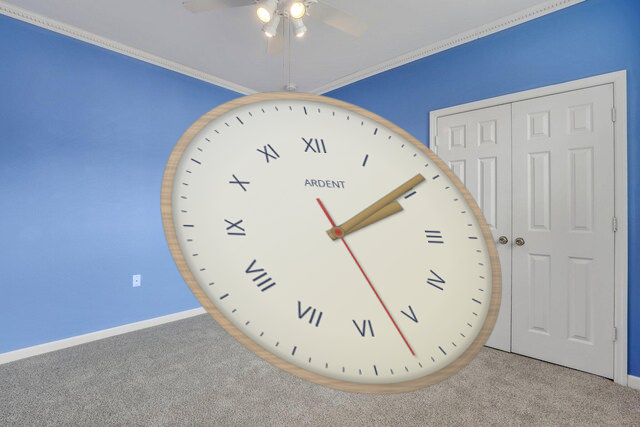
2:09:27
